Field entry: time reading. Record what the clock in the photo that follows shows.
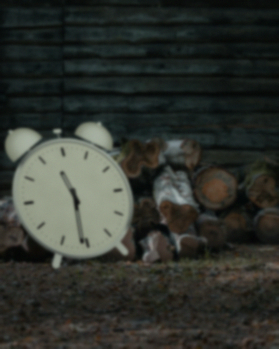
11:31
